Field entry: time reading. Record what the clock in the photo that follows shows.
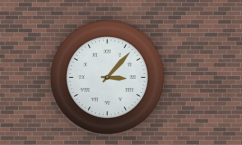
3:07
